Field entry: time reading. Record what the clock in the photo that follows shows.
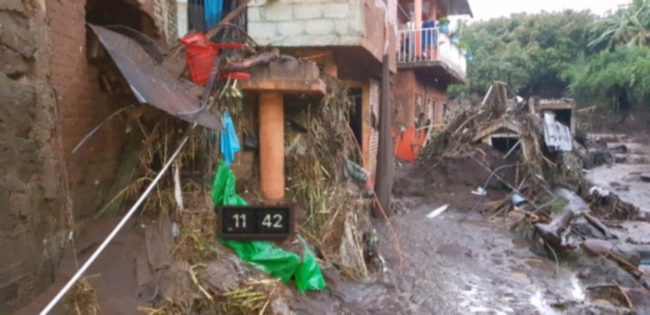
11:42
